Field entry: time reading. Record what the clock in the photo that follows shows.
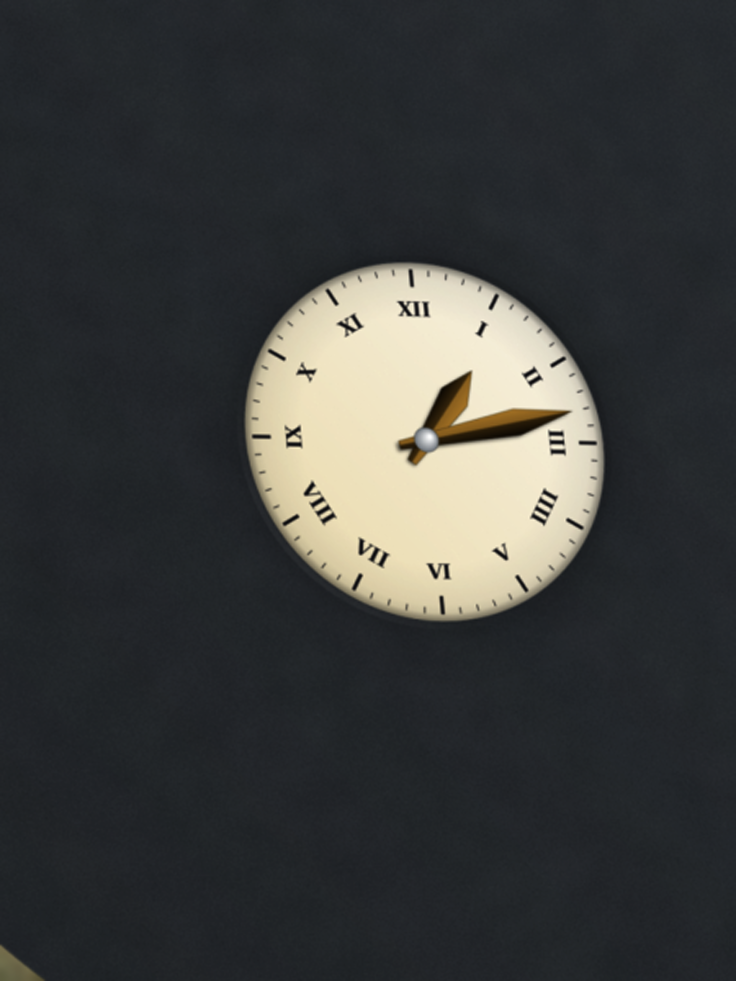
1:13
